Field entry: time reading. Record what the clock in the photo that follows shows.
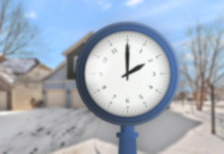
2:00
